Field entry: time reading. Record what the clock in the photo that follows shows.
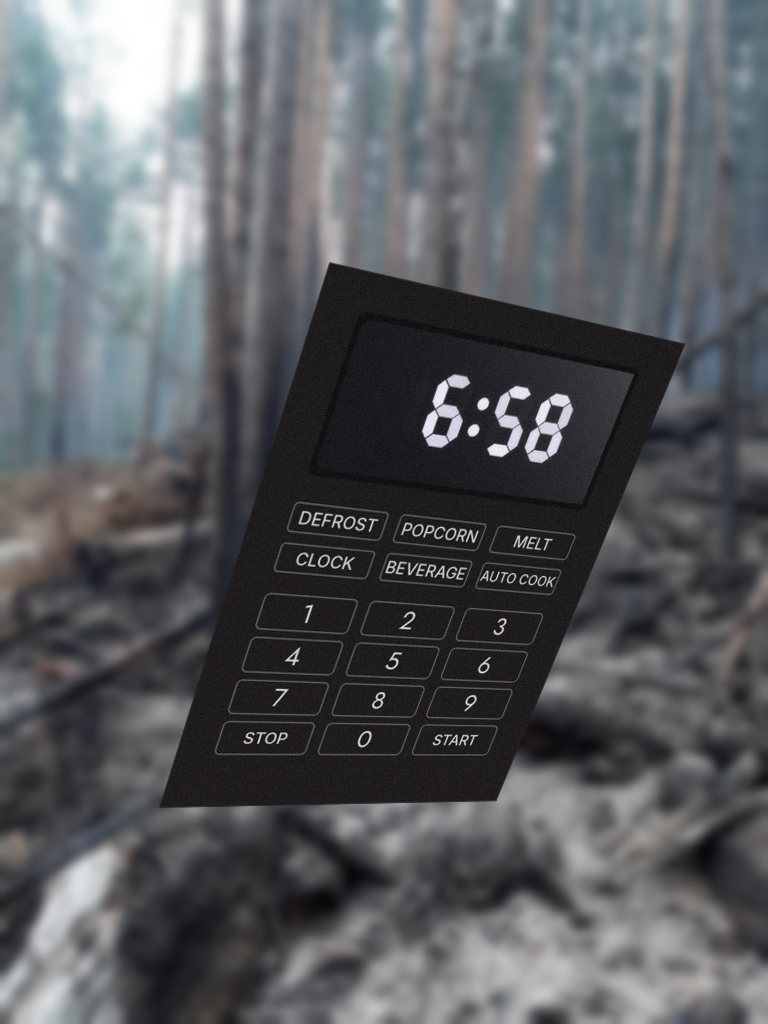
6:58
